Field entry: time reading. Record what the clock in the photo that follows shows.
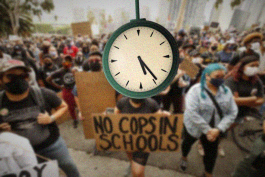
5:24
